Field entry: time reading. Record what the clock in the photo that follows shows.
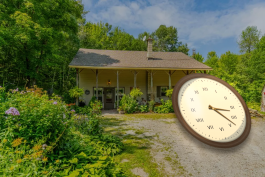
3:23
